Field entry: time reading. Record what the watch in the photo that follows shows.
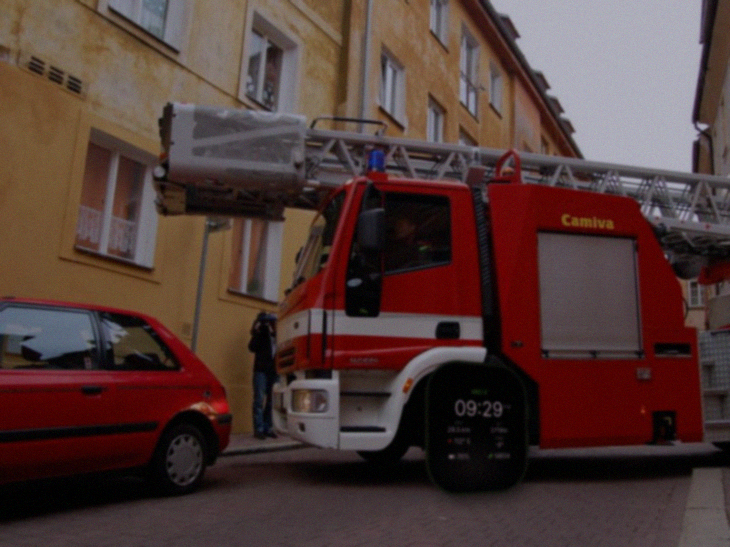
9:29
